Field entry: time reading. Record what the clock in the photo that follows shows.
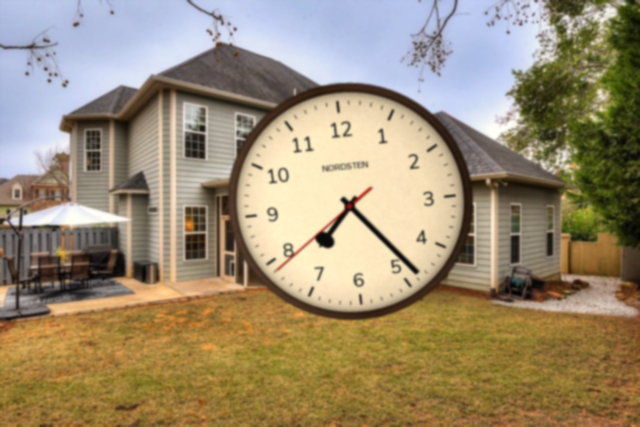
7:23:39
